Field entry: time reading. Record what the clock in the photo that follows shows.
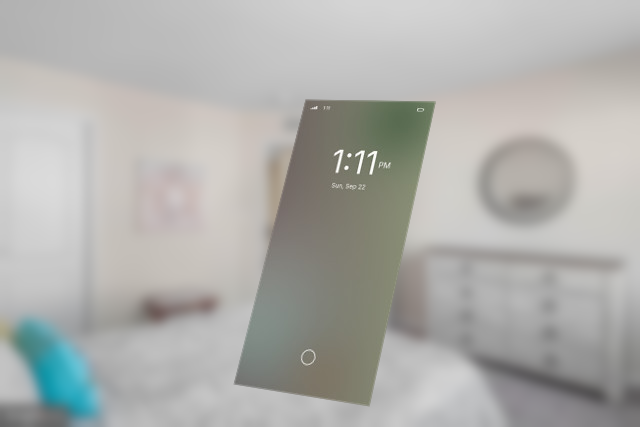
1:11
